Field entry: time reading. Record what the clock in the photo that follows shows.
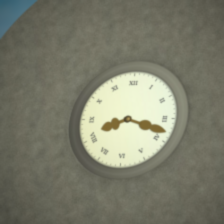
8:18
